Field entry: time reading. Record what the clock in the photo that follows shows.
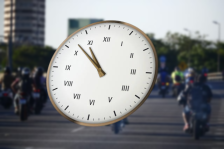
10:52
